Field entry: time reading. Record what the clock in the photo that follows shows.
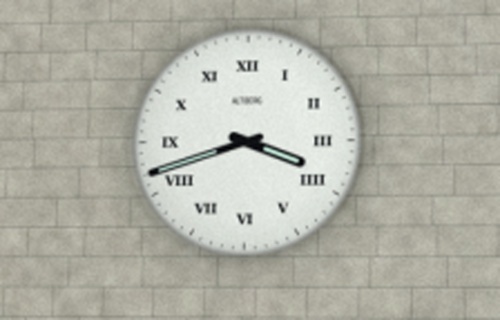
3:42
